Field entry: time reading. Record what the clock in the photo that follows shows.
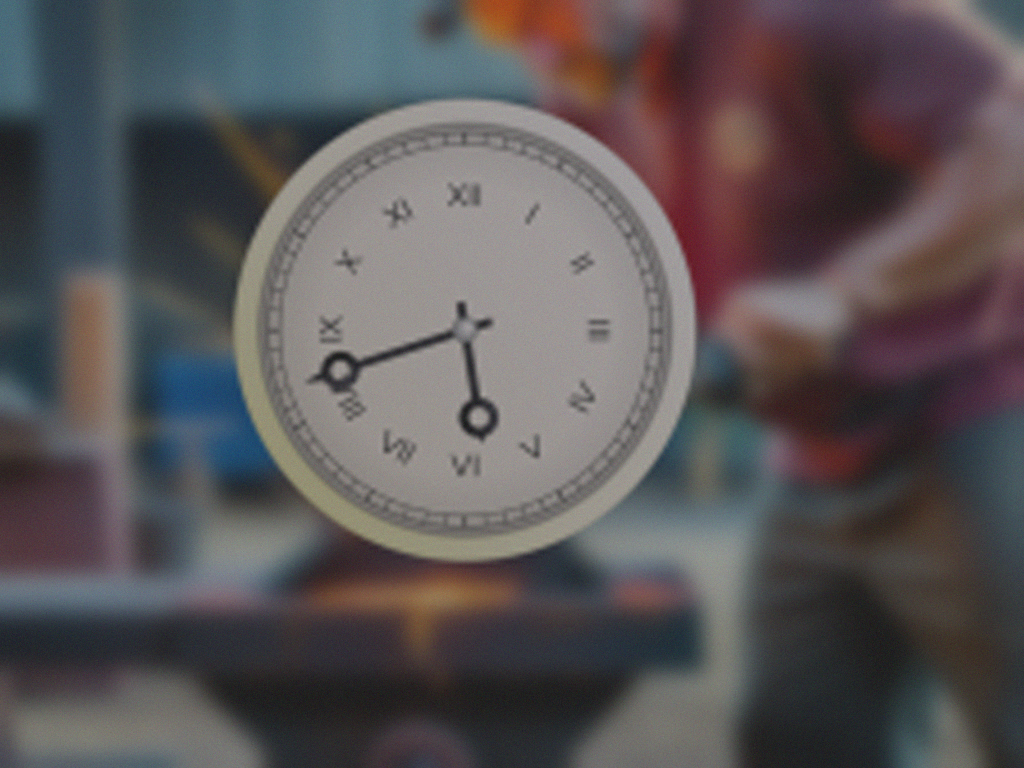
5:42
